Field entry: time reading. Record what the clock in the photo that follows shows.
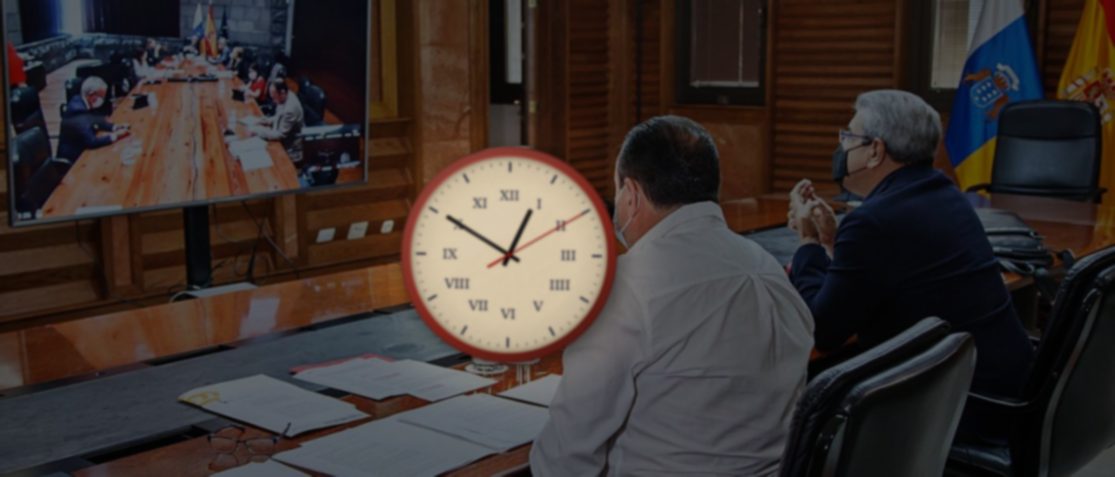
12:50:10
